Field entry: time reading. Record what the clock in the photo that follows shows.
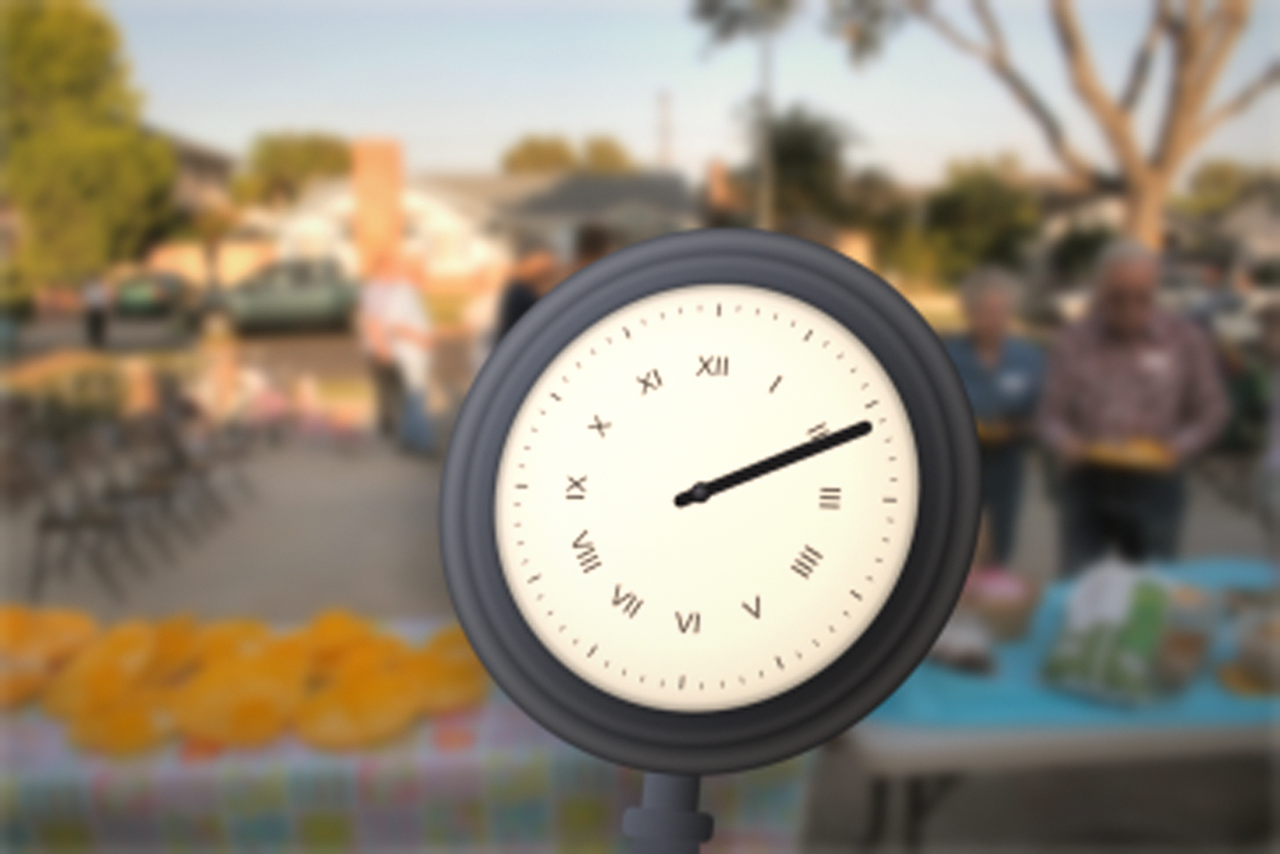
2:11
